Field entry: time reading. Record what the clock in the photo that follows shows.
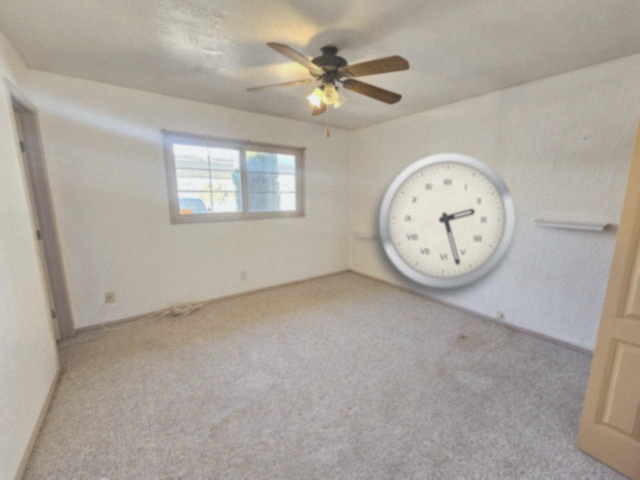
2:27
